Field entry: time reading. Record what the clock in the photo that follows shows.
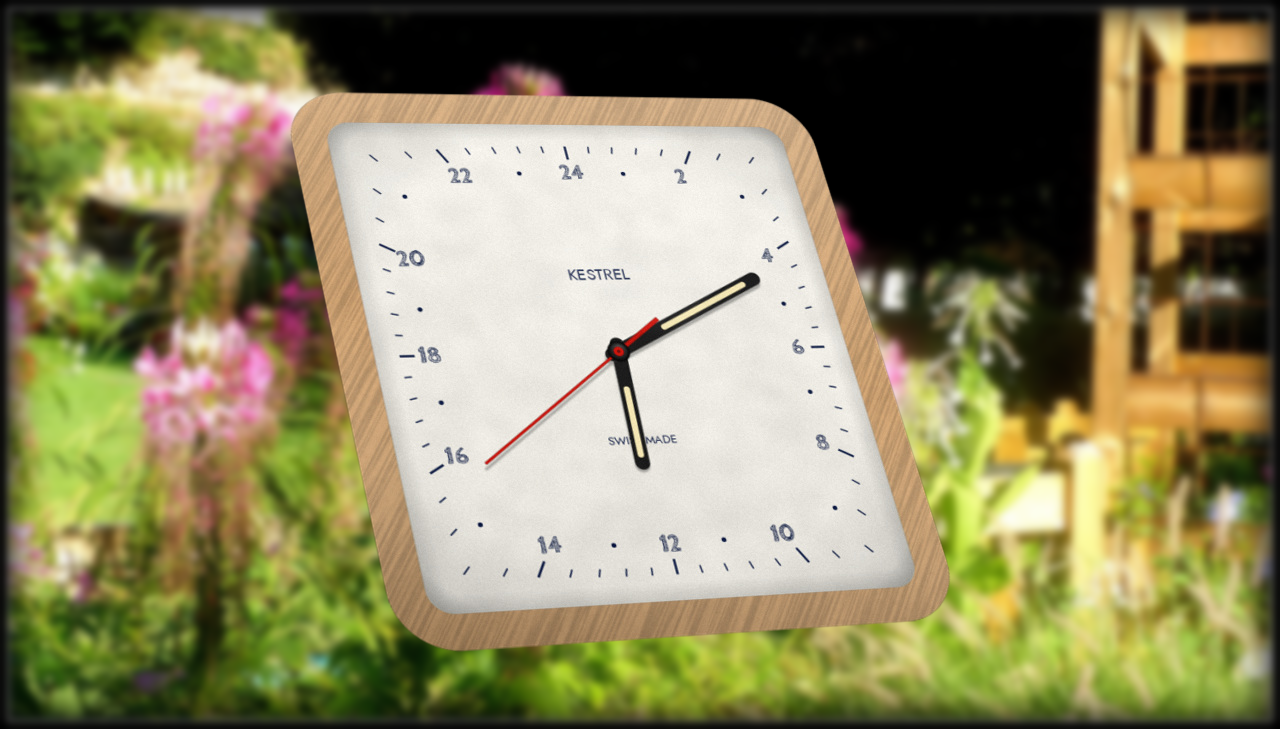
12:10:39
